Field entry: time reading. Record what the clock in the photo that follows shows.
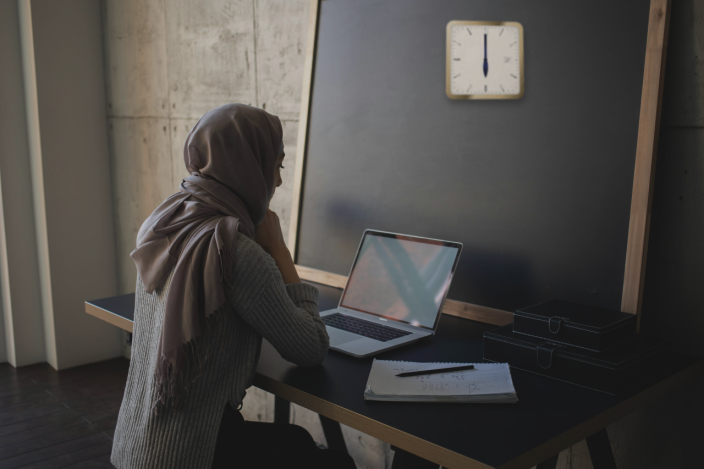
6:00
